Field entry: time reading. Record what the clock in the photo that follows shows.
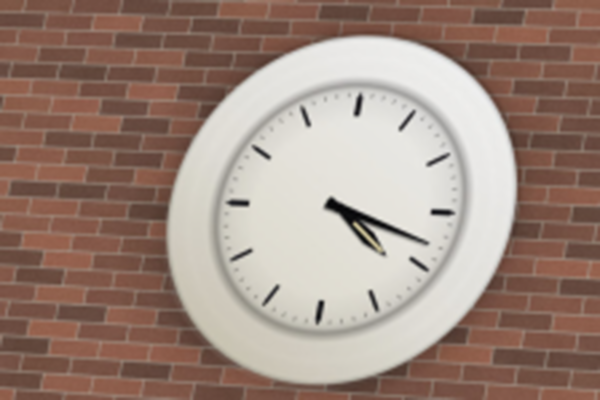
4:18
